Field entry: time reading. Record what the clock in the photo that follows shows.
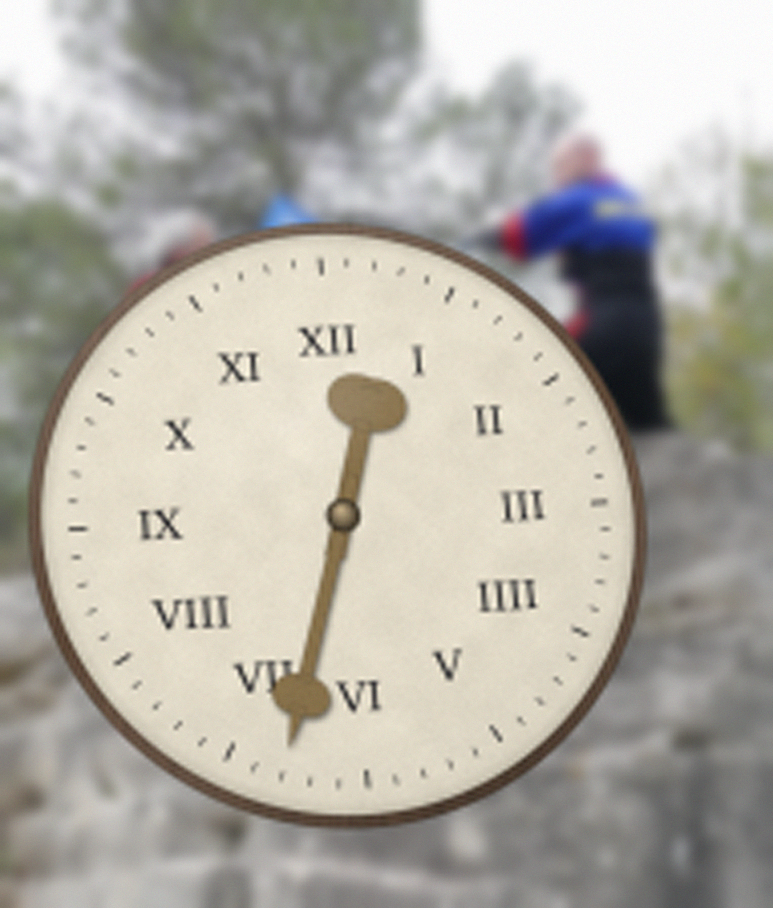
12:33
